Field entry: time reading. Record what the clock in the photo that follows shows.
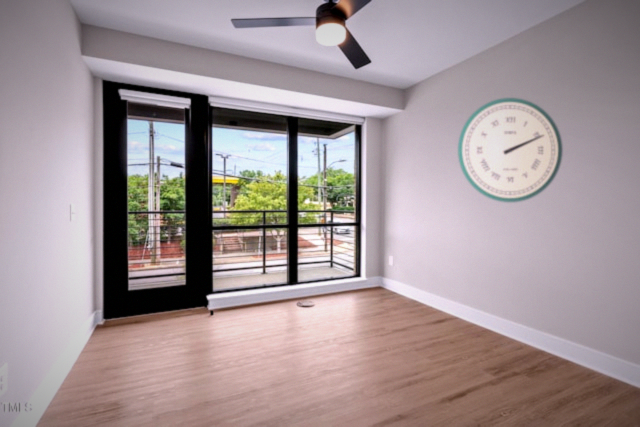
2:11
